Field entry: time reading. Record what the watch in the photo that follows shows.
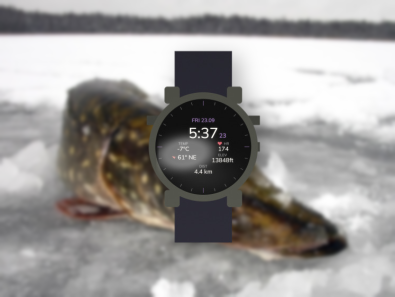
5:37
